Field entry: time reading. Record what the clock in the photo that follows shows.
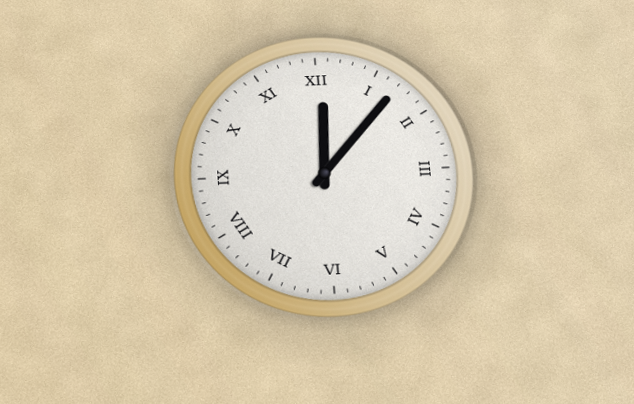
12:07
